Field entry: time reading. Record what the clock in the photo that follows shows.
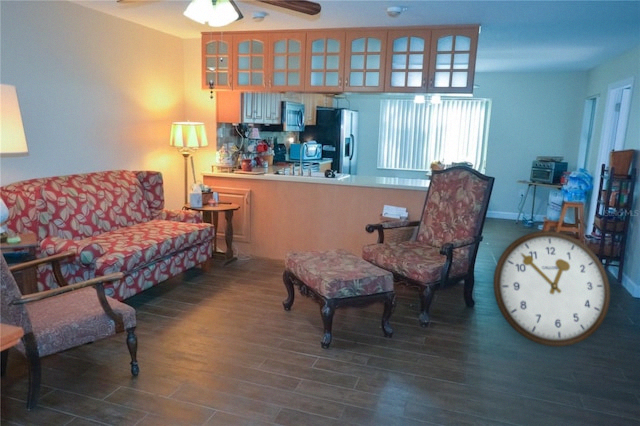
12:53
